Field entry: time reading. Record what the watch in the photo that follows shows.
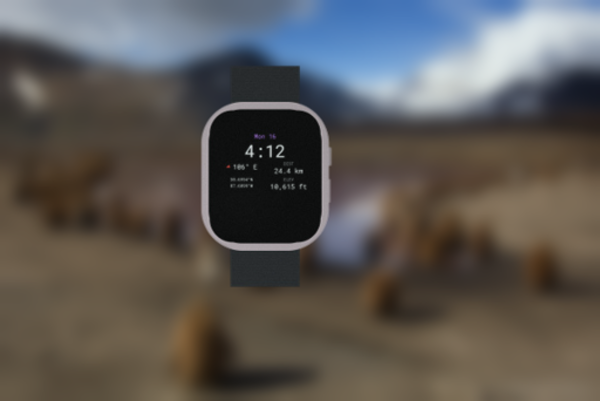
4:12
